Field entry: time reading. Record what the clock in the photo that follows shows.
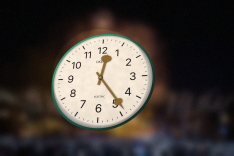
12:24
